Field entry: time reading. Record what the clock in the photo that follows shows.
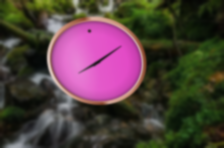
8:10
